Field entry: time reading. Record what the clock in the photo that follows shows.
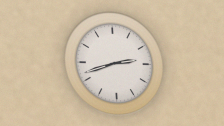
2:42
